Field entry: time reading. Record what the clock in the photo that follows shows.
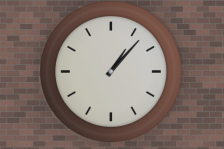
1:07
